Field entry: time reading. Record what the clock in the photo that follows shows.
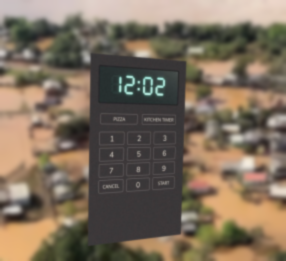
12:02
